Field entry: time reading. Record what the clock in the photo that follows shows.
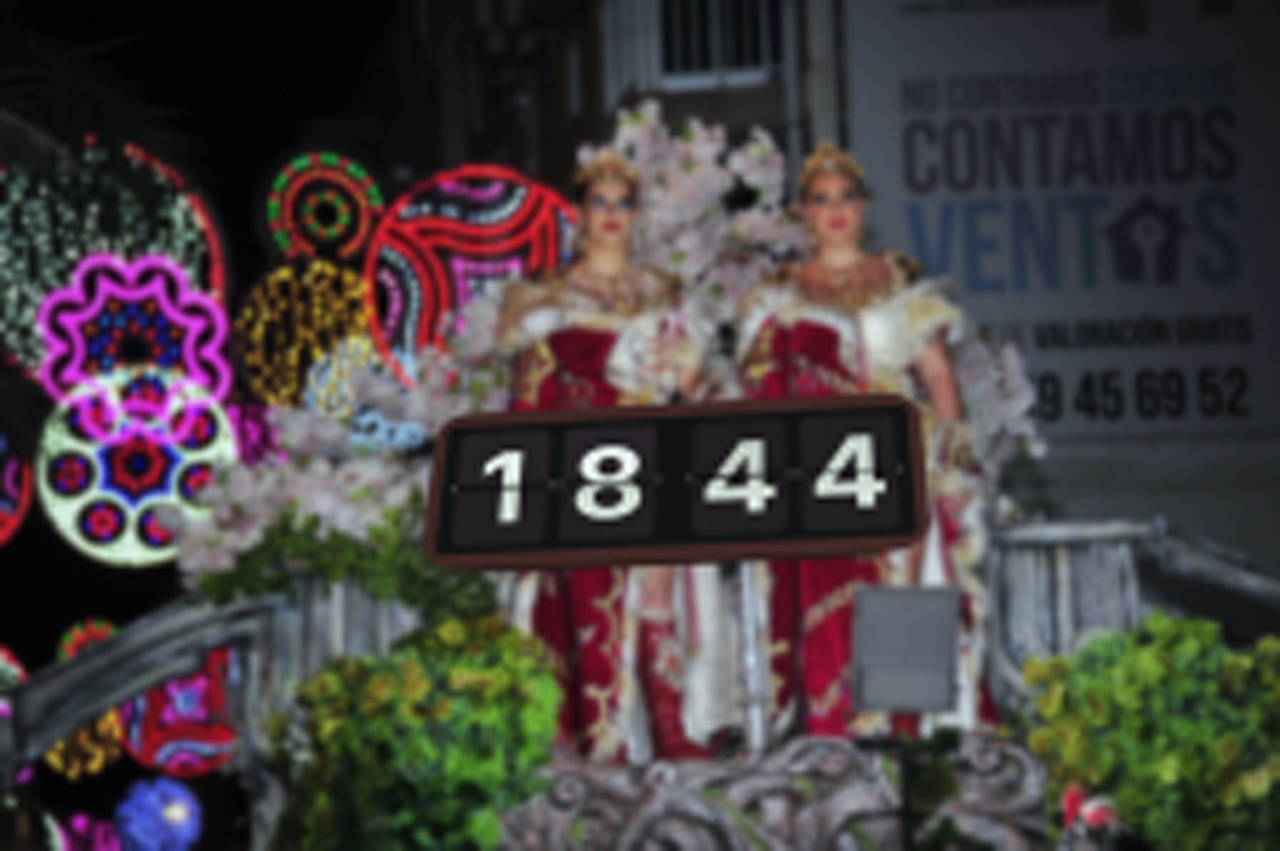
18:44
